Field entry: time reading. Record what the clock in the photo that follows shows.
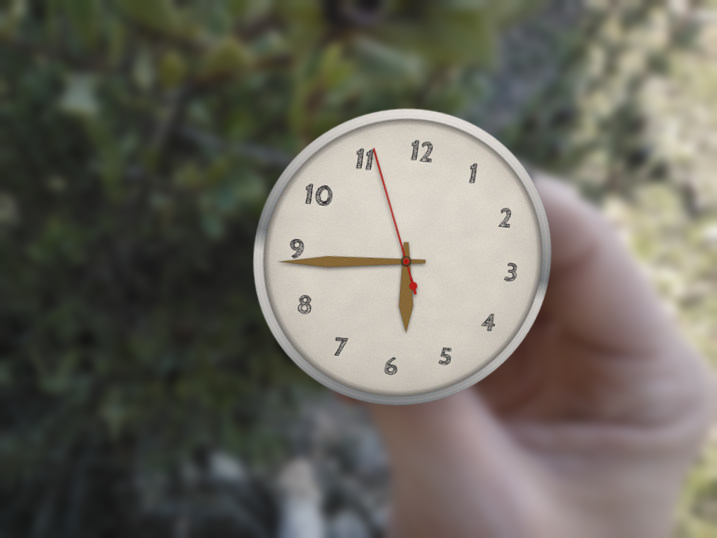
5:43:56
